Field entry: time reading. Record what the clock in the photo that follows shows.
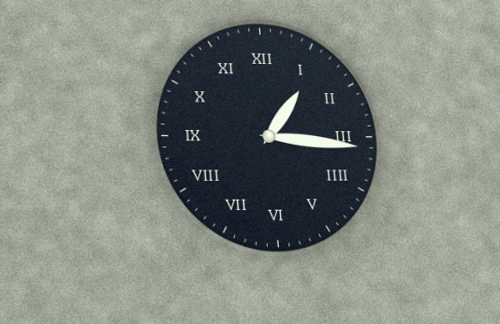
1:16
